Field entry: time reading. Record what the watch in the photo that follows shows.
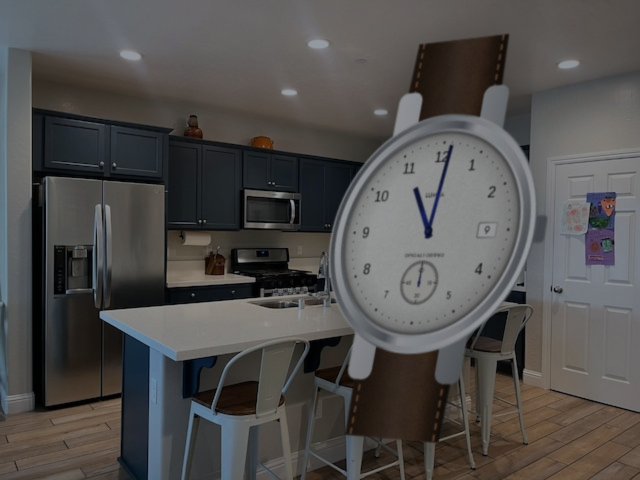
11:01
